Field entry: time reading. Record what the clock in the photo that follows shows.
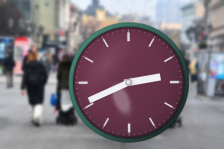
2:41
